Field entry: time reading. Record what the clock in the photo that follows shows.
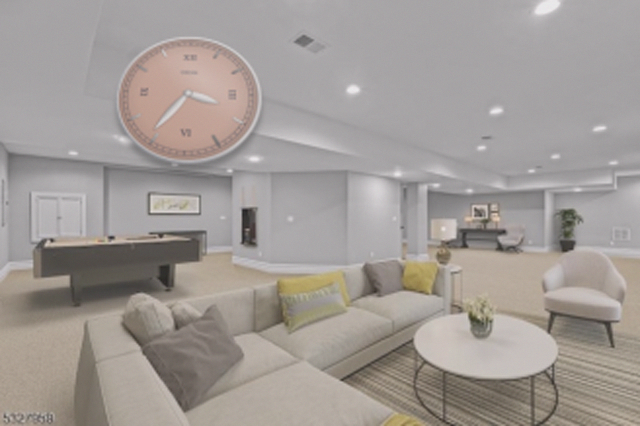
3:36
